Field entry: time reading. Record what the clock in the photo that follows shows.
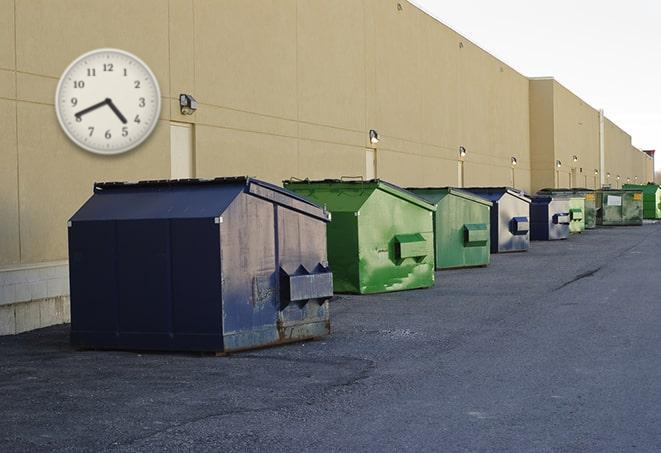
4:41
